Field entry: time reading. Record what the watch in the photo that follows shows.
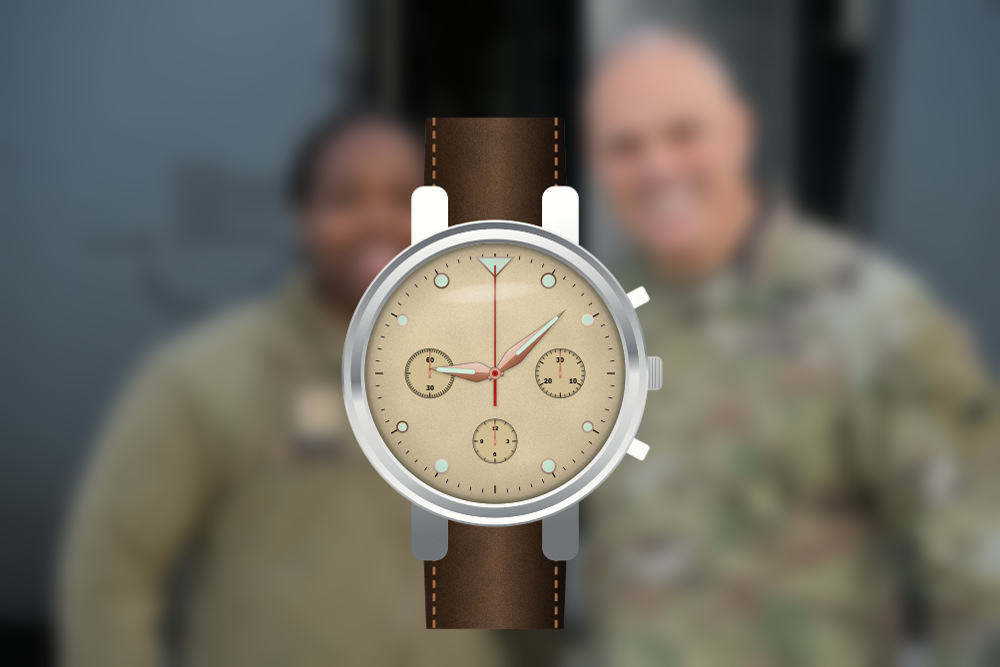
9:08
